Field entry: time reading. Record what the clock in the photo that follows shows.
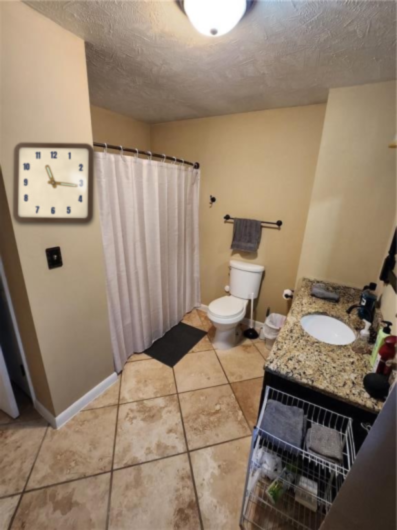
11:16
